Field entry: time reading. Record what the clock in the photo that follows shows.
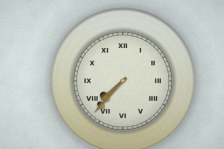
7:37
